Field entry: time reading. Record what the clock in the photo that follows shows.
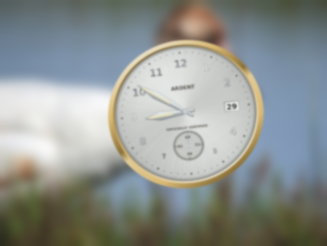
8:51
